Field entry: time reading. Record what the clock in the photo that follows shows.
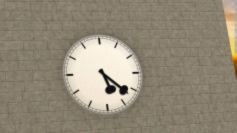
5:22
